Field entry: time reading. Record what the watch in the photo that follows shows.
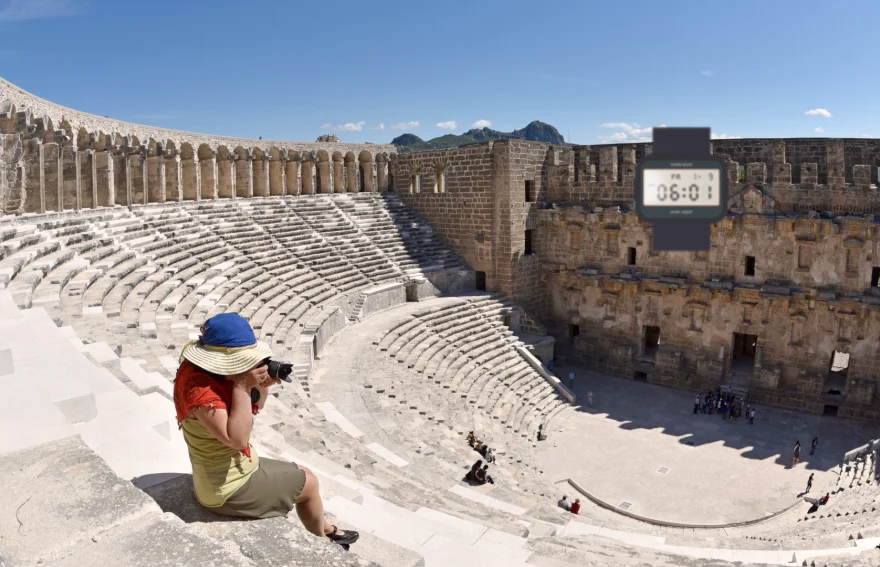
6:01
